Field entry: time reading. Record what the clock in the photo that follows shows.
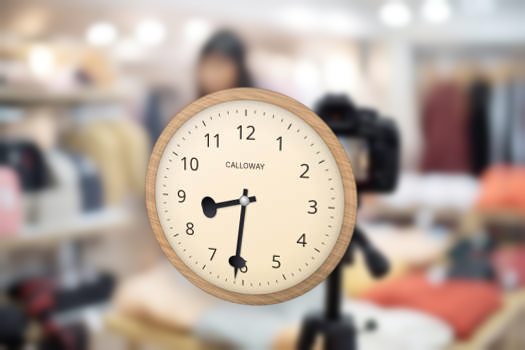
8:31
